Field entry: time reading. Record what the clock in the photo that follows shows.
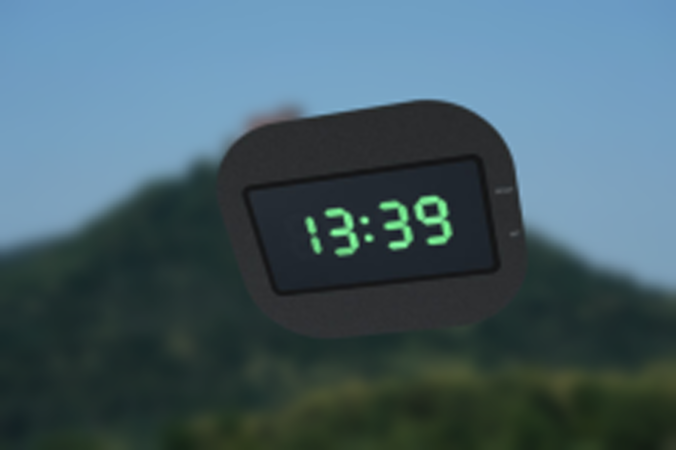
13:39
